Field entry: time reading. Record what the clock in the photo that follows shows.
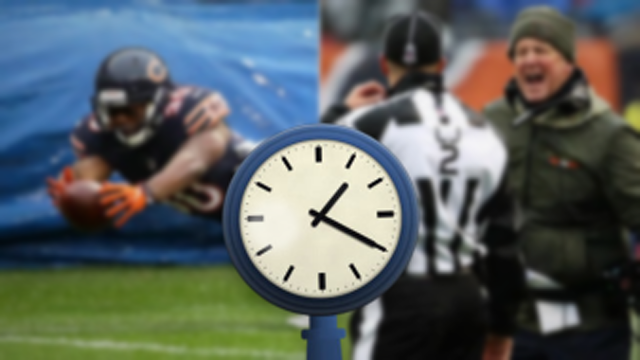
1:20
